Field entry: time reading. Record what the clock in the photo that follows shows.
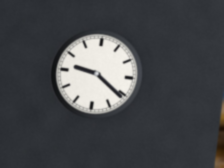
9:21
